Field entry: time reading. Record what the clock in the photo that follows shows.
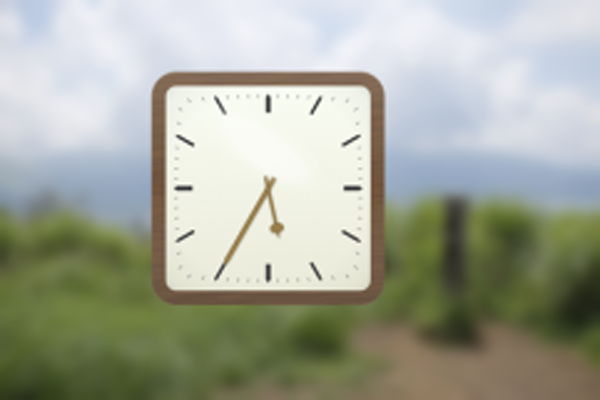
5:35
